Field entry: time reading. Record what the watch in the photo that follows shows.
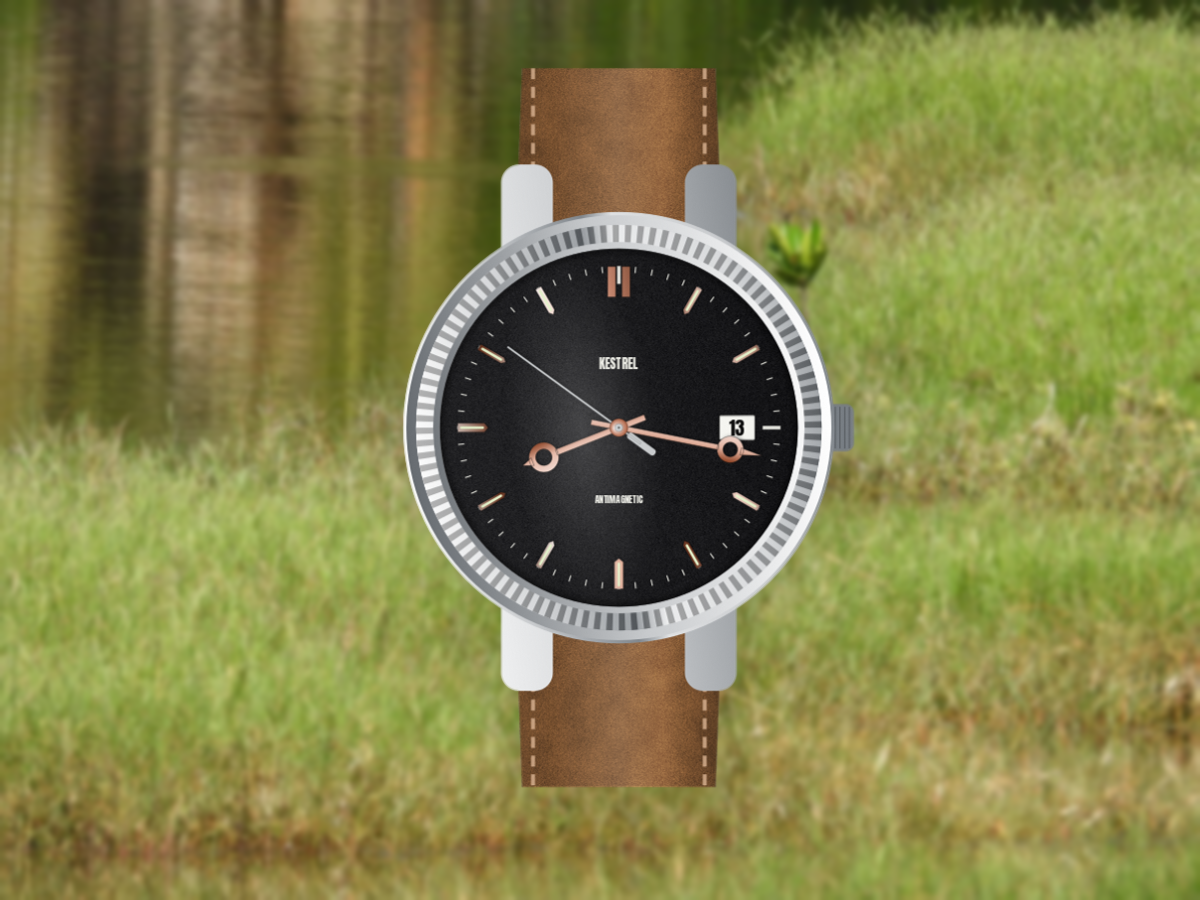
8:16:51
